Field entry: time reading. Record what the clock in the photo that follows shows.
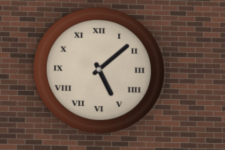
5:08
